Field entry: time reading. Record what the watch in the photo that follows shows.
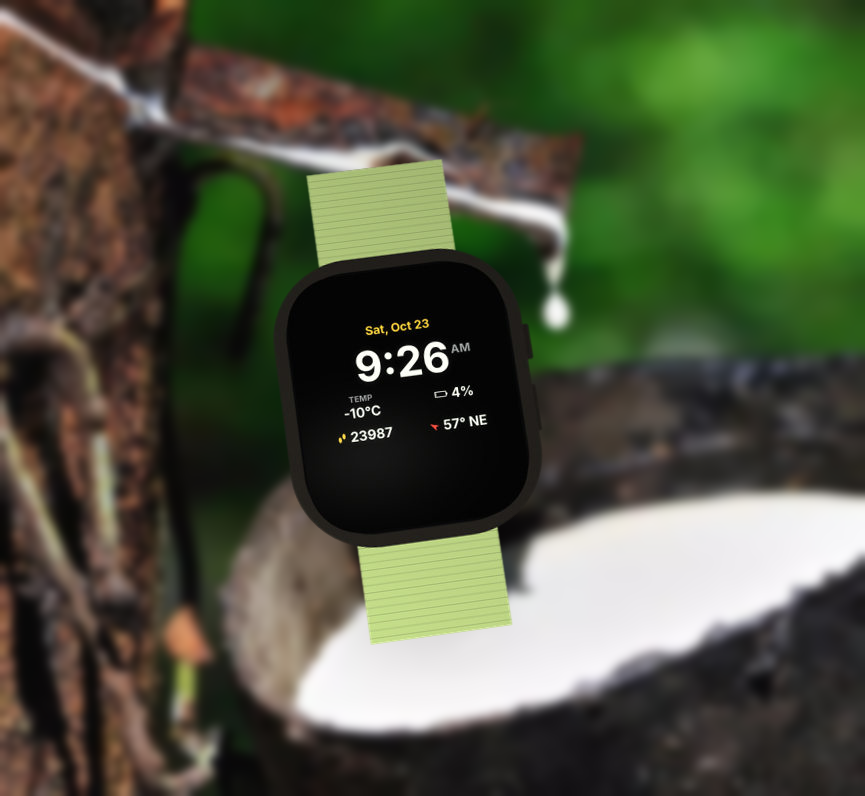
9:26
